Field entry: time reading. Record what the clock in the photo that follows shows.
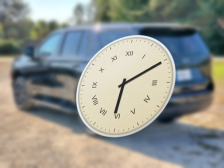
6:10
